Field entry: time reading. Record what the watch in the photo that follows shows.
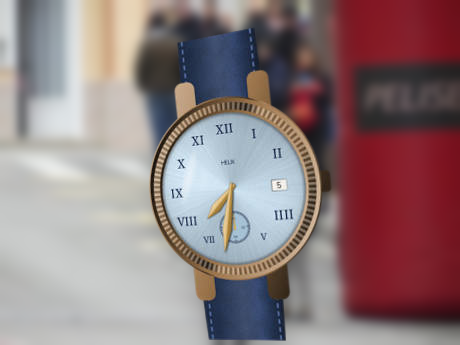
7:32
